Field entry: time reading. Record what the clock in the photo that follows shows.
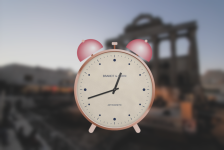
12:42
